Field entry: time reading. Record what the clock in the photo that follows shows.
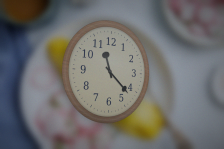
11:22
